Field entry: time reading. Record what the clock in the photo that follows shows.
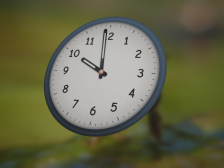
9:59
